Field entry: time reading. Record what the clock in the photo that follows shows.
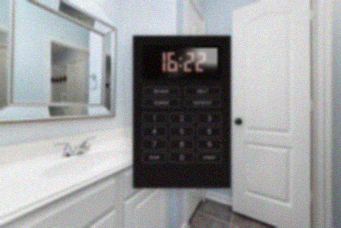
16:22
